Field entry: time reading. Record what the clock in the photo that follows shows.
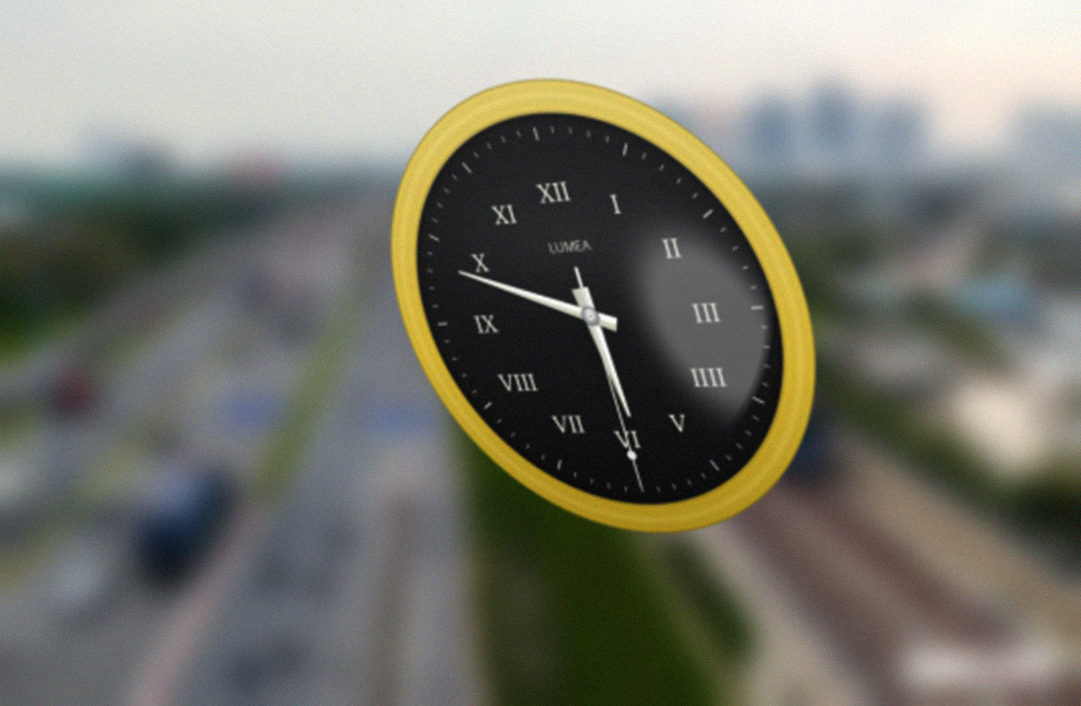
5:48:30
